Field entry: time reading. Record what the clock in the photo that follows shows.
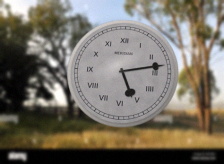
5:13
